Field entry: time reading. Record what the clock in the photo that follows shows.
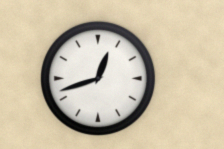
12:42
